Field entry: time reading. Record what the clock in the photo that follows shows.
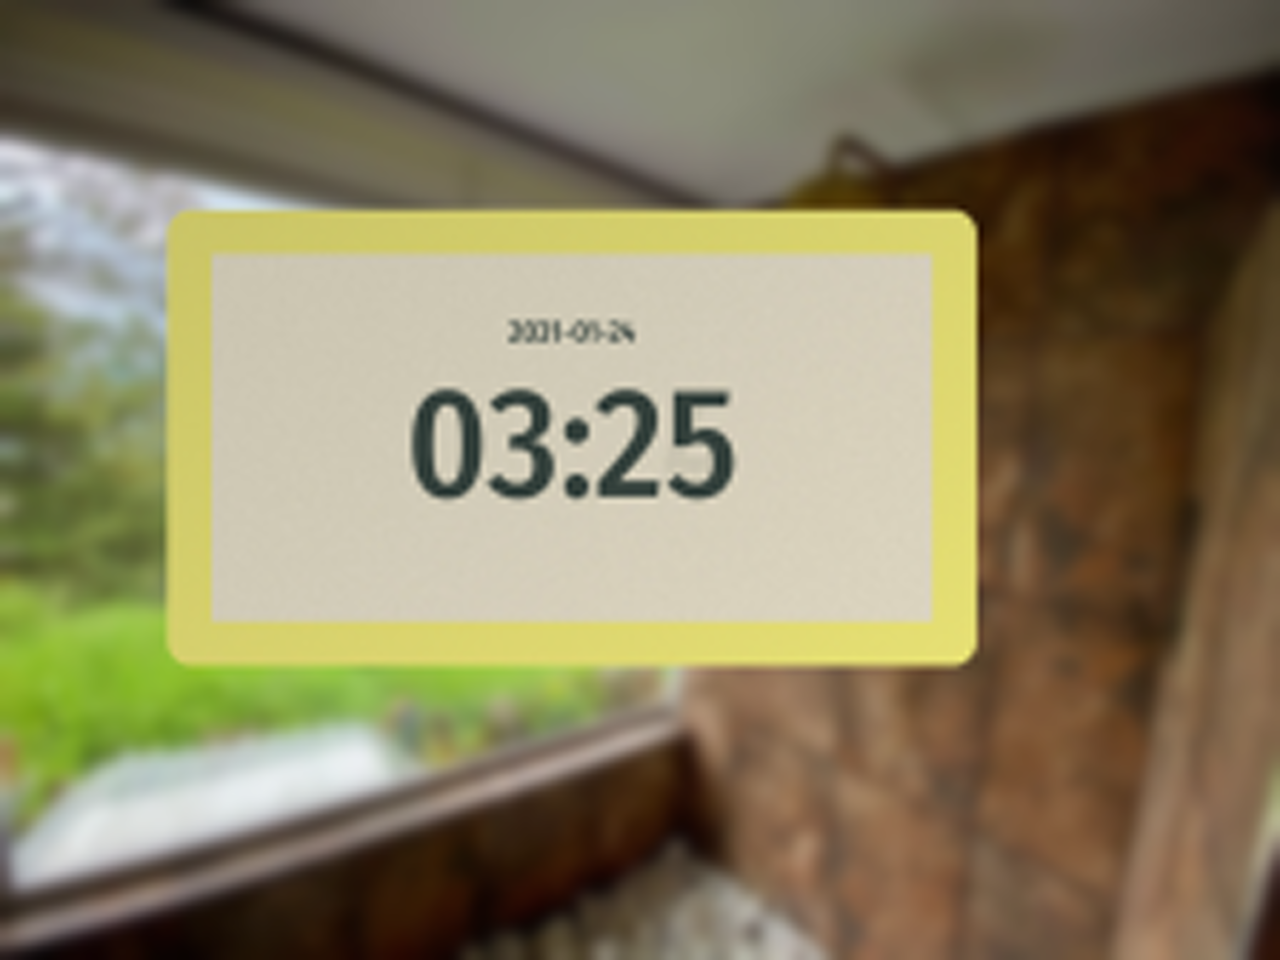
3:25
